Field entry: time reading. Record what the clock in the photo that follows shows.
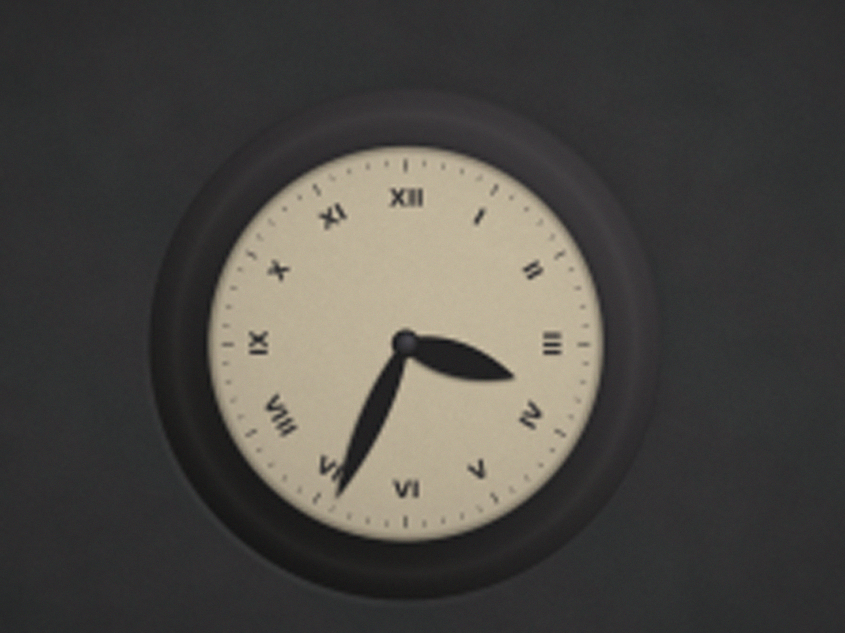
3:34
